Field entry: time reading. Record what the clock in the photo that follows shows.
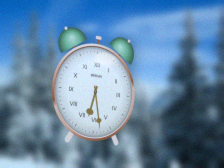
6:28
